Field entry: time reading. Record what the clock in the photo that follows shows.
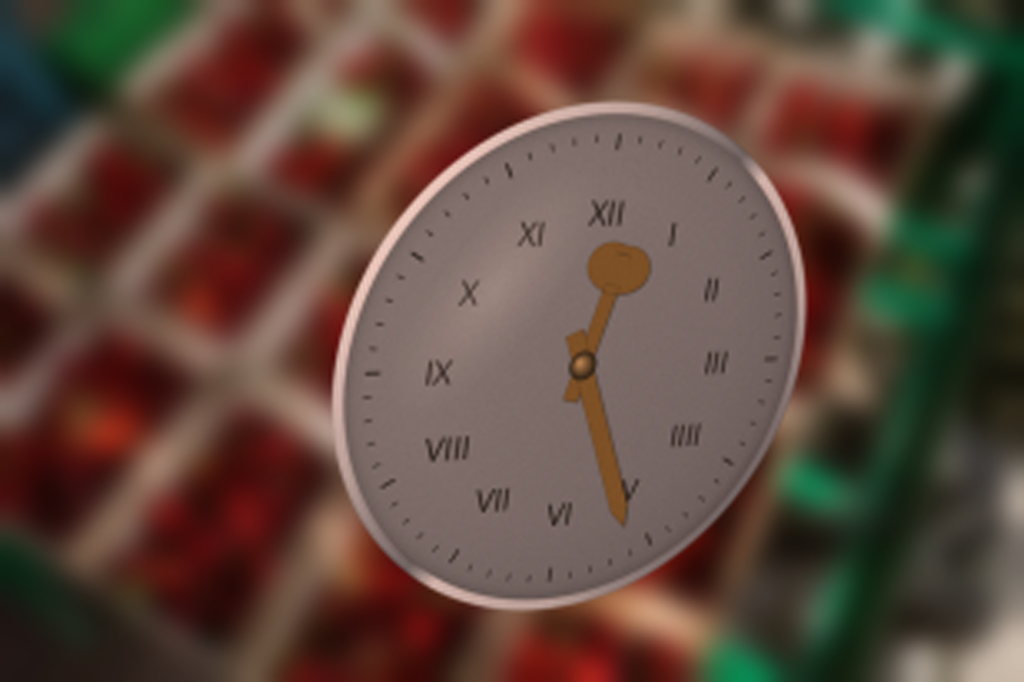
12:26
